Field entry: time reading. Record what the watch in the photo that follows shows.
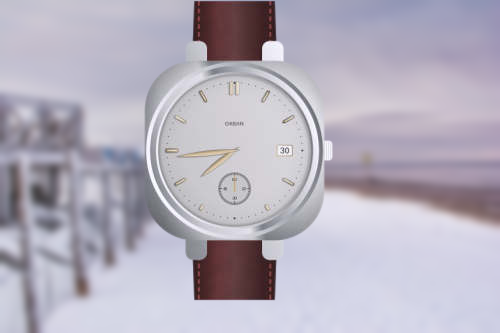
7:44
